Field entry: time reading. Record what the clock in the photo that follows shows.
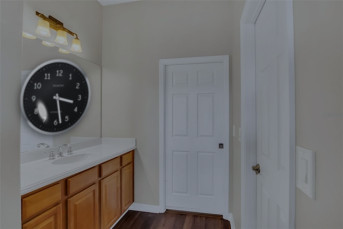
3:28
